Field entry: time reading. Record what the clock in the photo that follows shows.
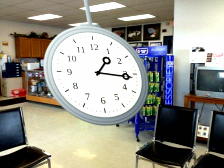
1:16
